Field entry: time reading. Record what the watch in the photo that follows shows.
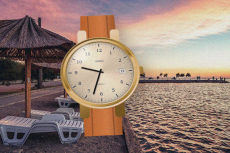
9:33
